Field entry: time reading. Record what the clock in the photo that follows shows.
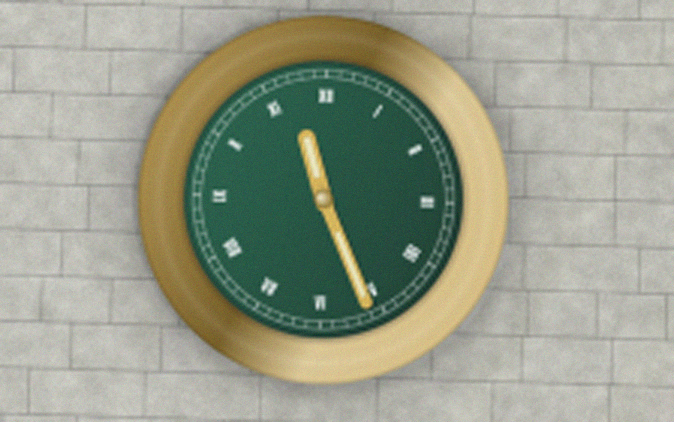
11:26
